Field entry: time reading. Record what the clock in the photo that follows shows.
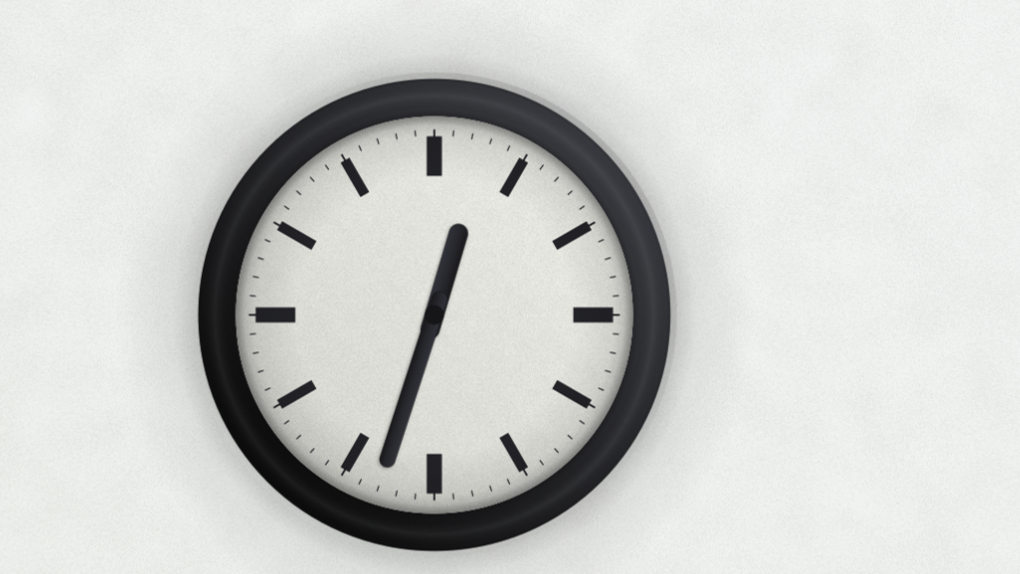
12:33
